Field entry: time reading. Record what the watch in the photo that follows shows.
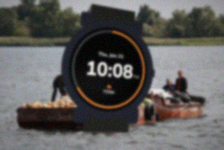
10:08
